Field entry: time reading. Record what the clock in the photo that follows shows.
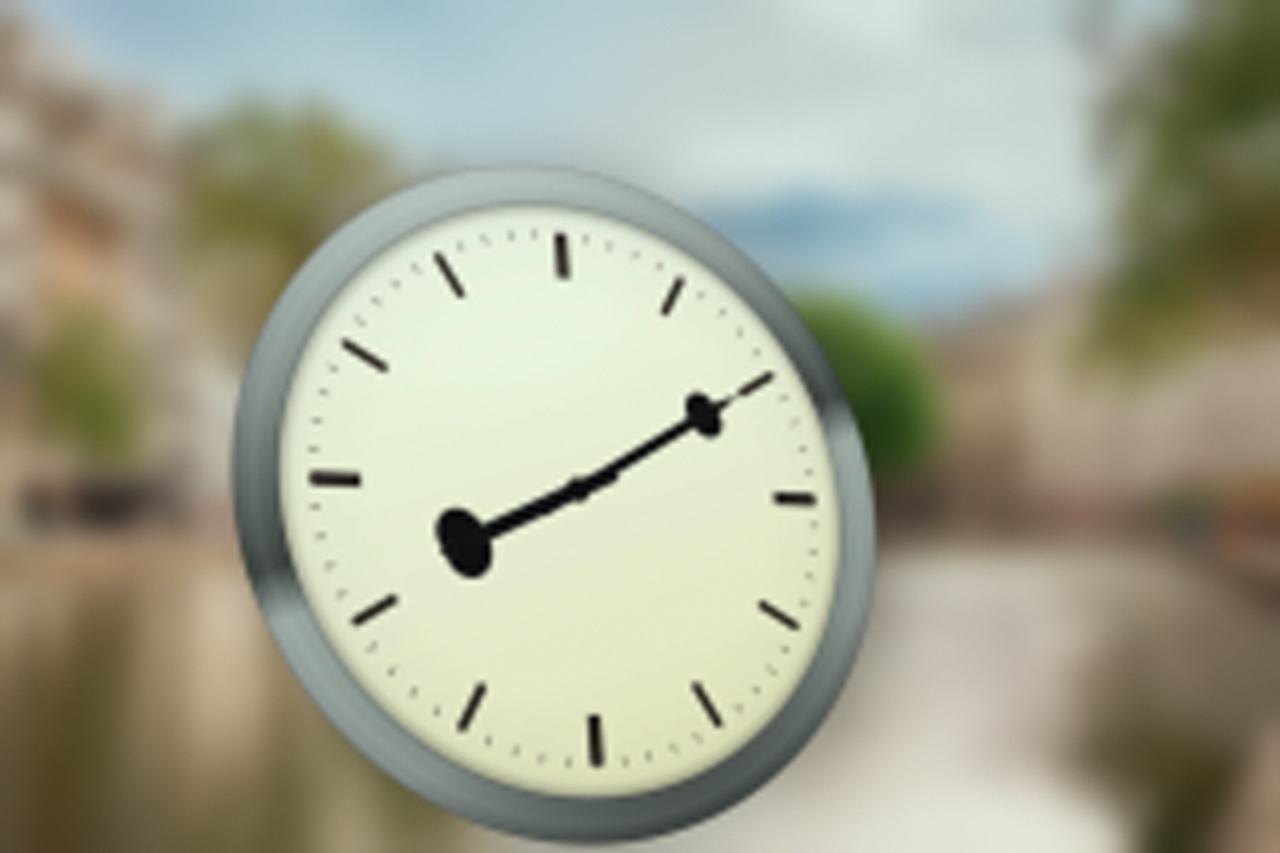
8:10
